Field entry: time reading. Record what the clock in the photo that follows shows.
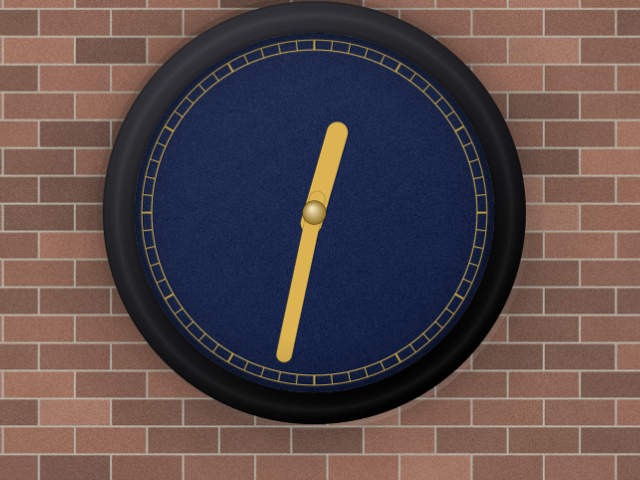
12:32
